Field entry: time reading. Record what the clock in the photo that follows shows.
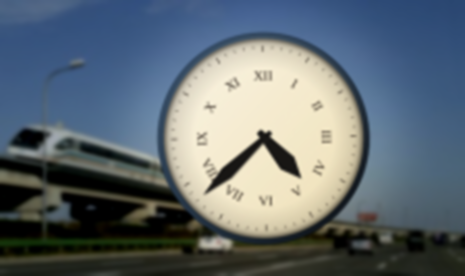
4:38
